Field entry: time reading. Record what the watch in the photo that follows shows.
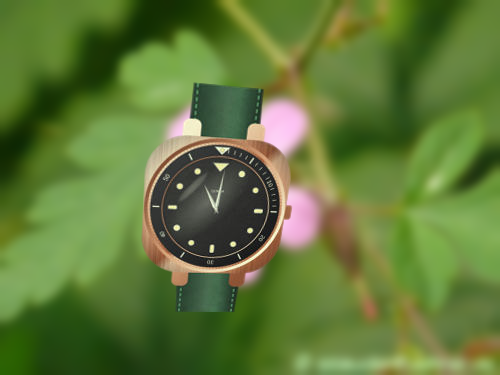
11:01
